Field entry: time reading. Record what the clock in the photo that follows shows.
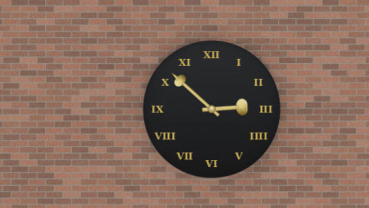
2:52
